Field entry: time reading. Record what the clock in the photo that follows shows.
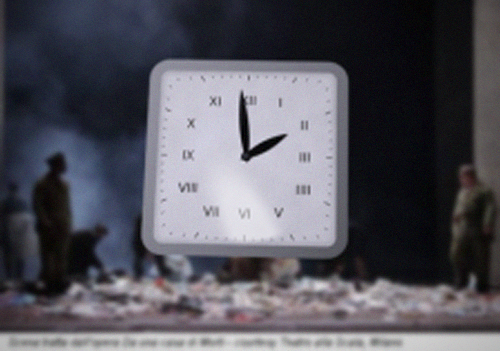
1:59
